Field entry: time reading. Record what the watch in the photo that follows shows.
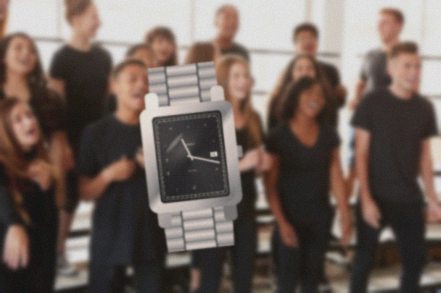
11:18
